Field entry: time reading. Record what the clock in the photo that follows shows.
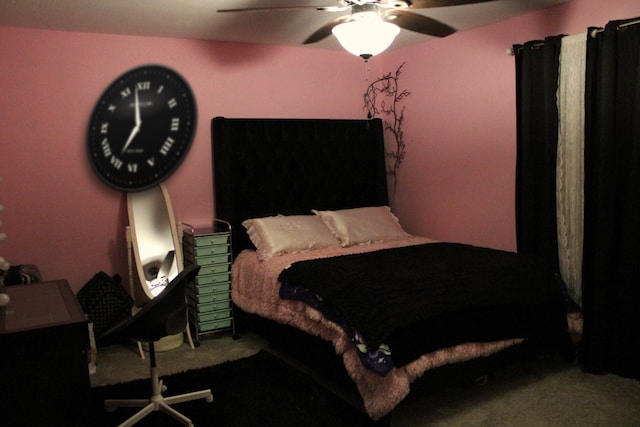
6:58
